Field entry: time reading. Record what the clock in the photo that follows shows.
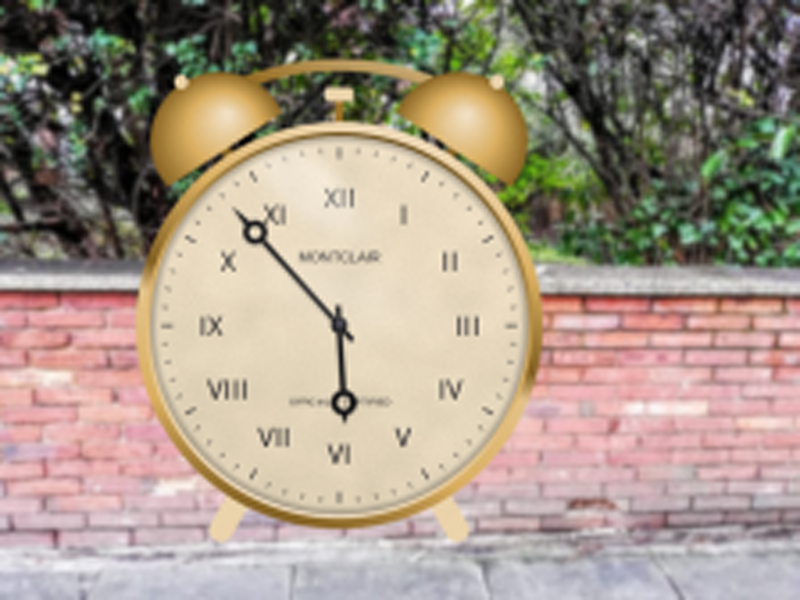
5:53
